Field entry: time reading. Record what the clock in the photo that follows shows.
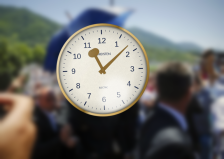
11:08
